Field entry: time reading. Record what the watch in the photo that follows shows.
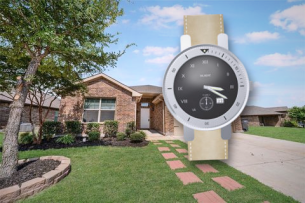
3:20
